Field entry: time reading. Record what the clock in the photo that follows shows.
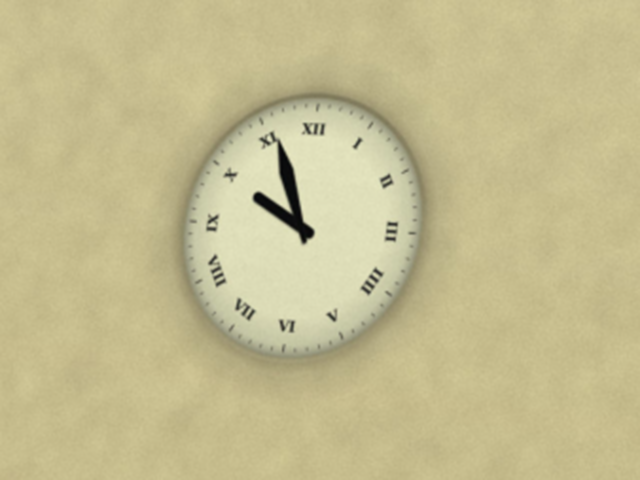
9:56
